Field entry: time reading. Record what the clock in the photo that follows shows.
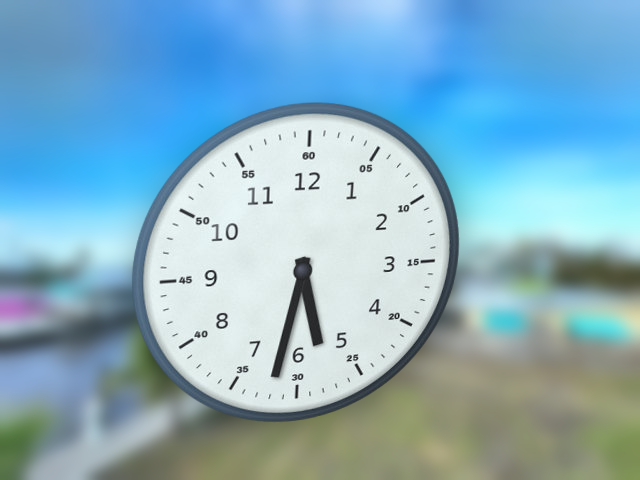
5:32
